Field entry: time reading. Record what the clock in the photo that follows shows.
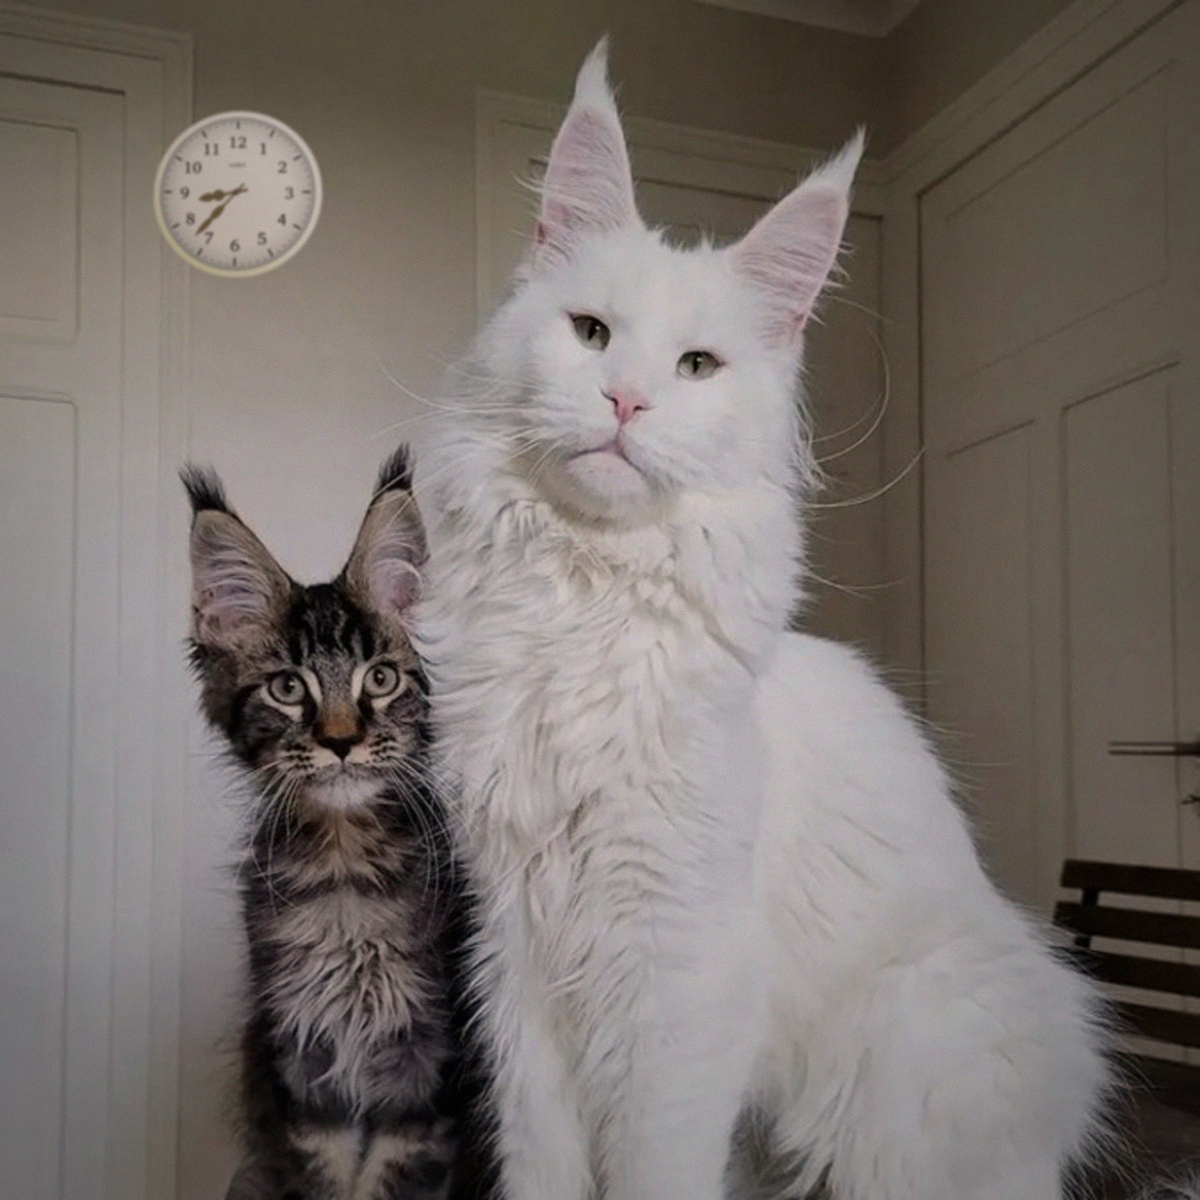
8:37
